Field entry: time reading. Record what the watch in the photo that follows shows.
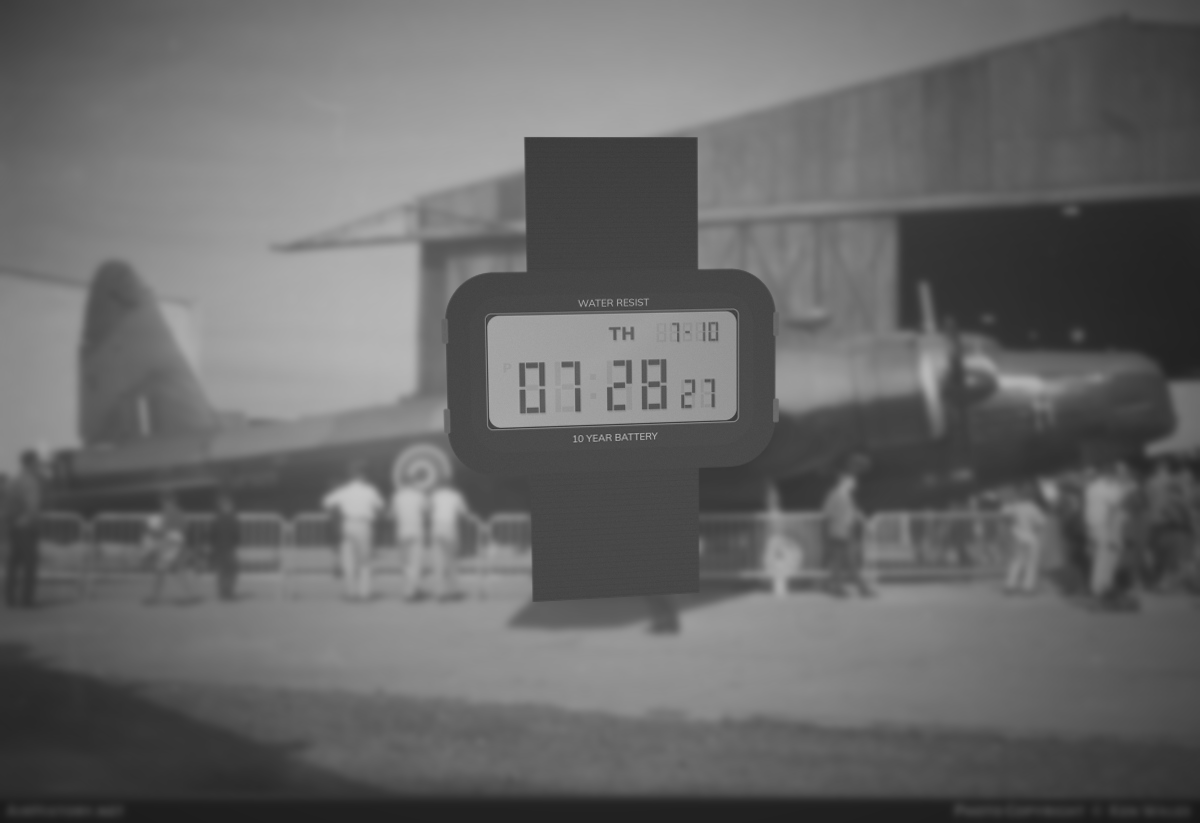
7:28:27
